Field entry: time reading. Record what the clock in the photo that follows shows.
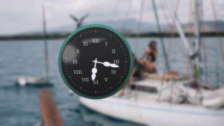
6:17
